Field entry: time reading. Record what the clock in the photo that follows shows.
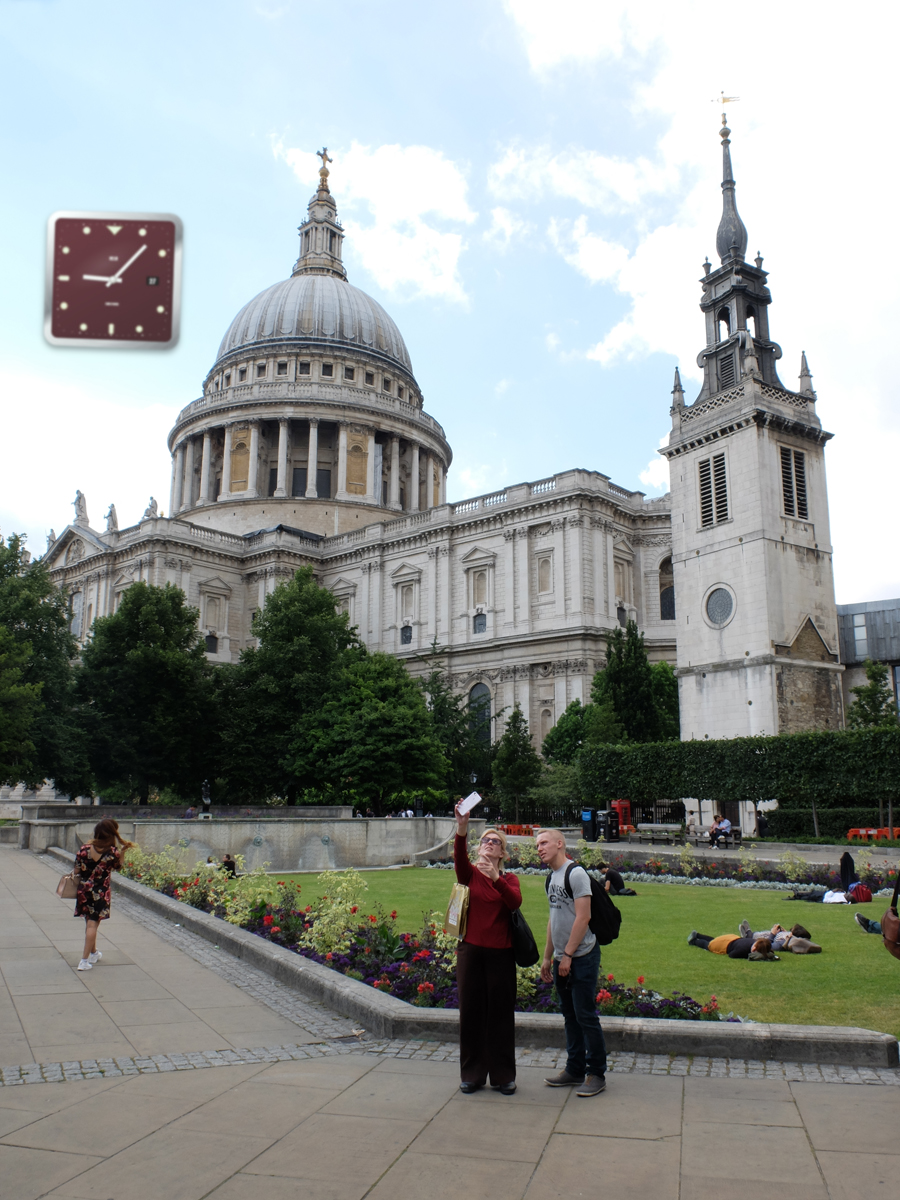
9:07
